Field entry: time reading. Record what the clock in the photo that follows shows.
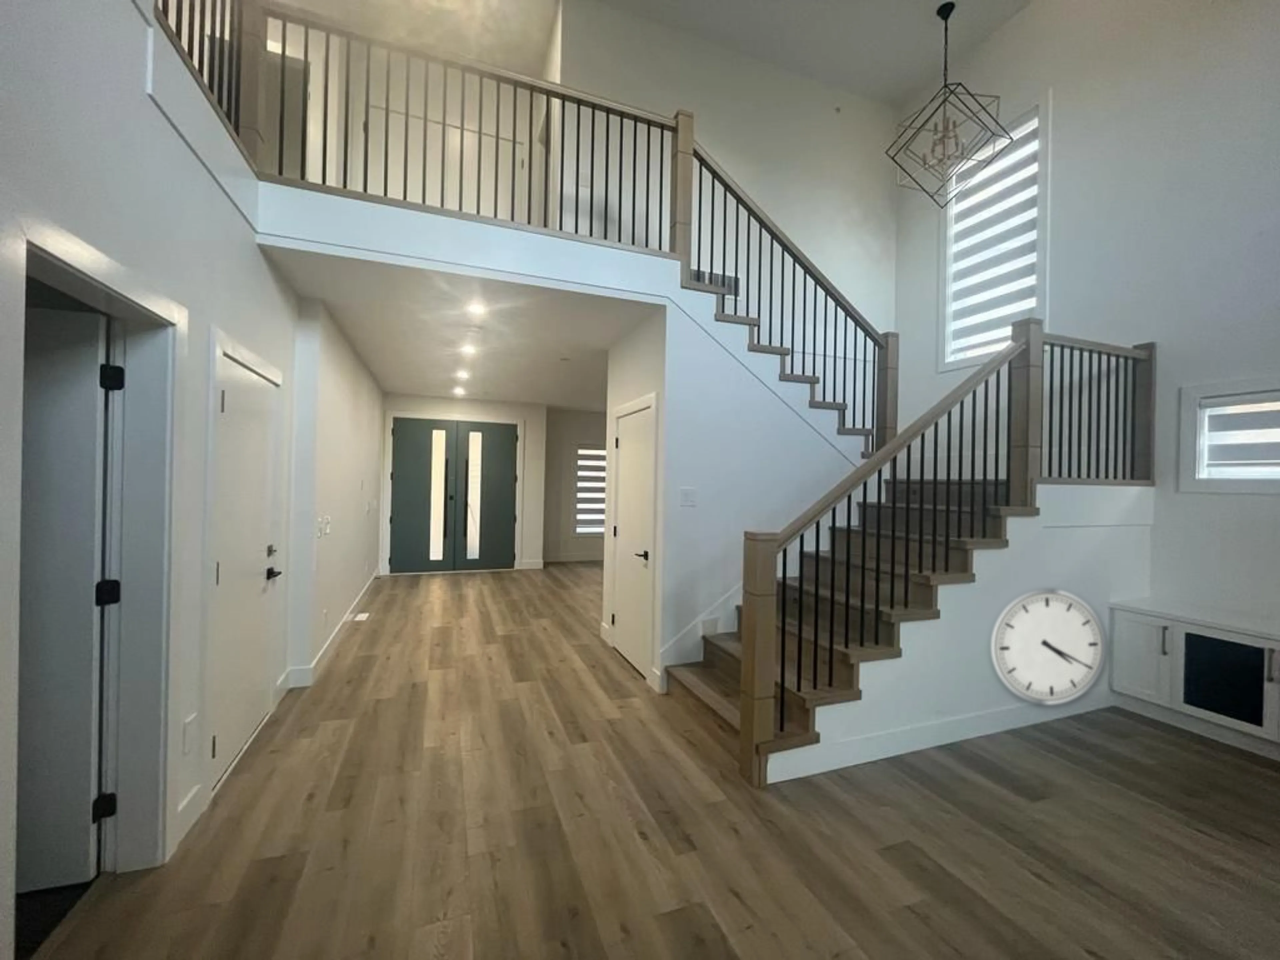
4:20
